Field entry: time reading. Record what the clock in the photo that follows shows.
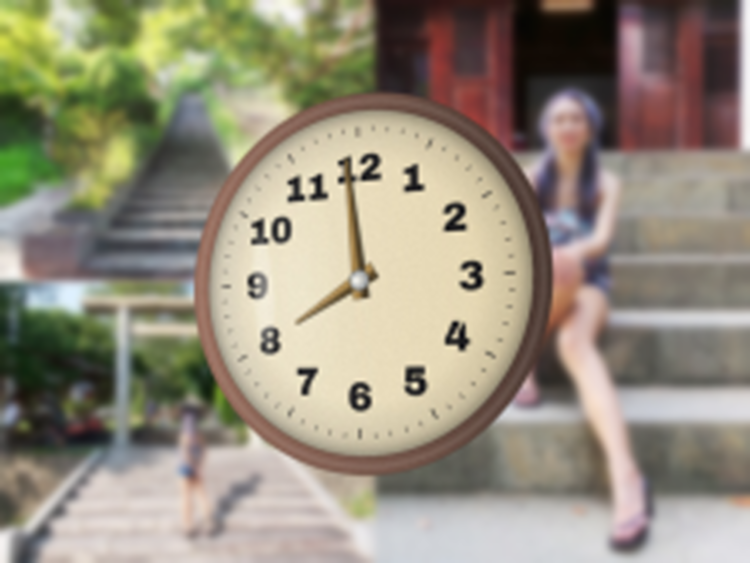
7:59
